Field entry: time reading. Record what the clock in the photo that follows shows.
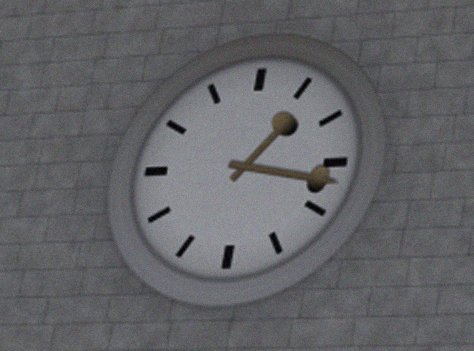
1:17
